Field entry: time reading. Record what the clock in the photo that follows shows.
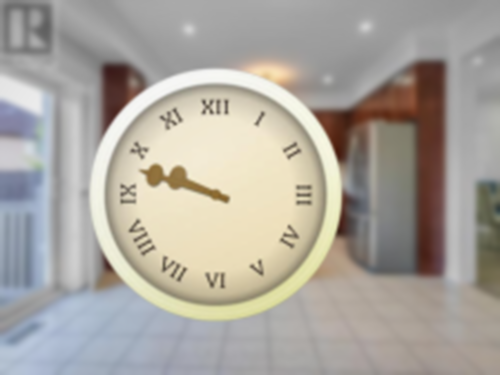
9:48
